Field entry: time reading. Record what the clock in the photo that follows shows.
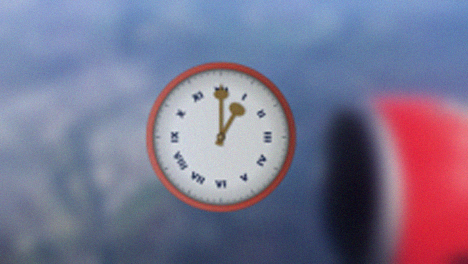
1:00
